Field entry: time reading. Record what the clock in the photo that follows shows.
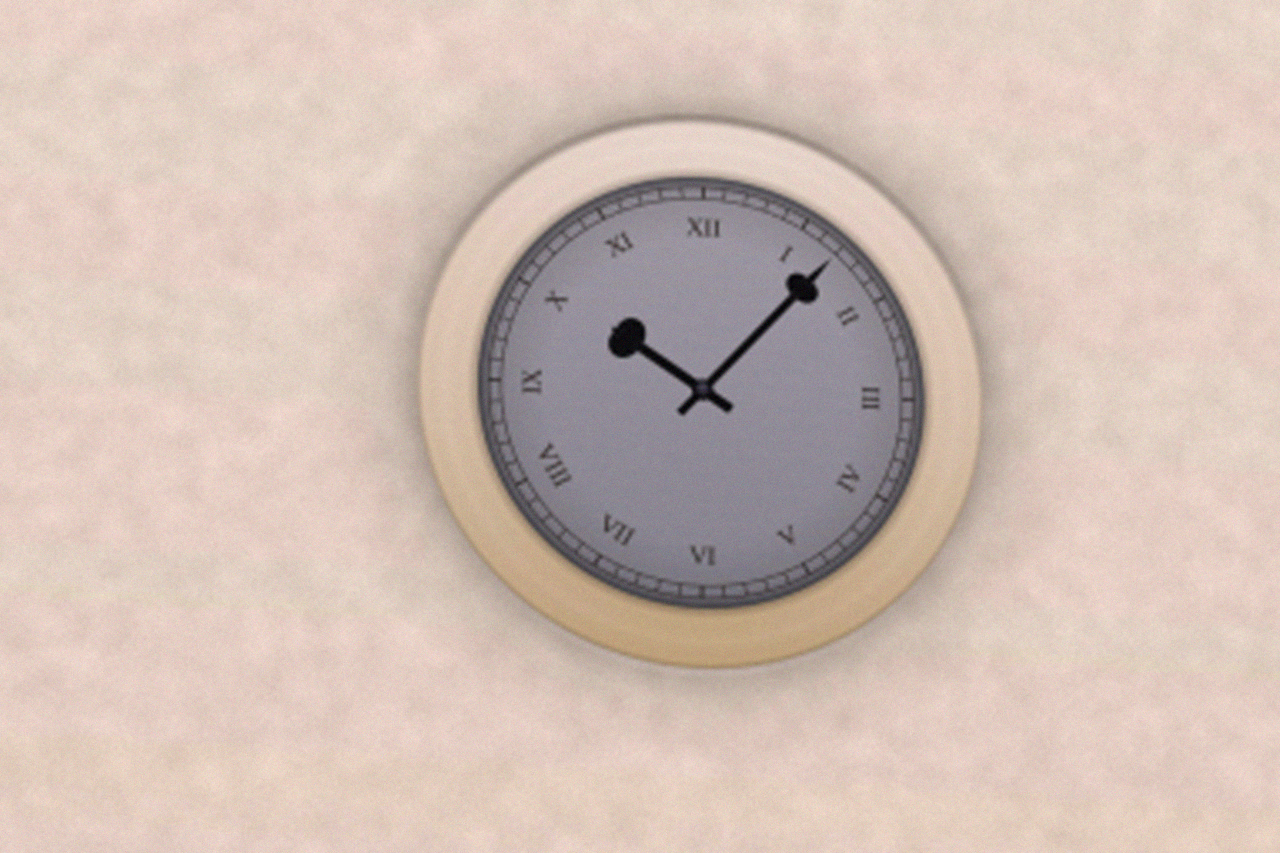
10:07
